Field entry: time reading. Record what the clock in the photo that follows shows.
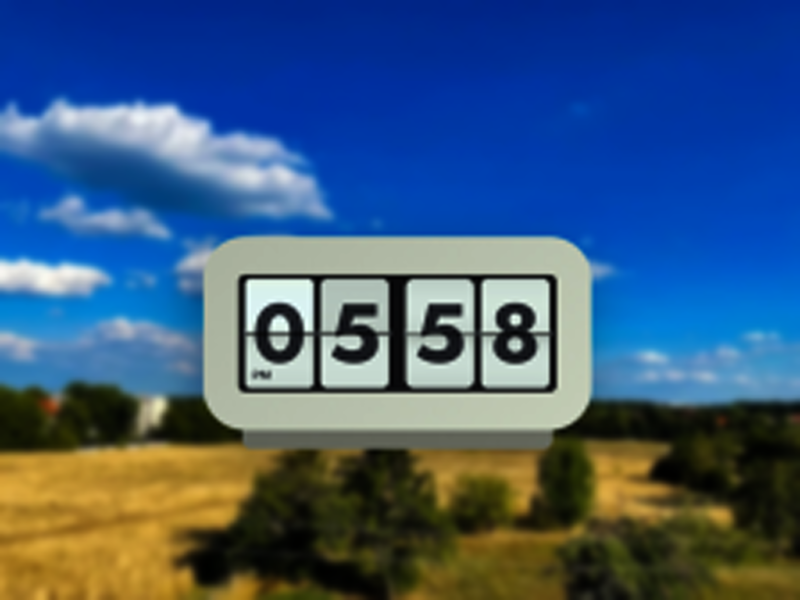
5:58
